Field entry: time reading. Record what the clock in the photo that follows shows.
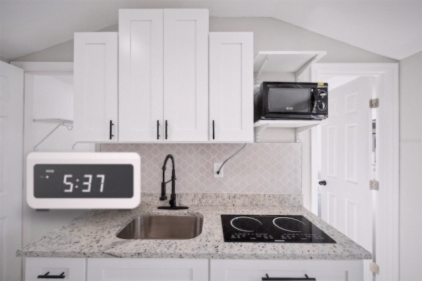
5:37
